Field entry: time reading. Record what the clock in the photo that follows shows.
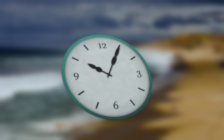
10:05
